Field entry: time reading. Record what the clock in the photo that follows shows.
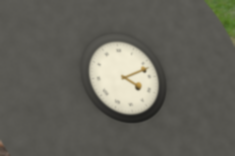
4:12
